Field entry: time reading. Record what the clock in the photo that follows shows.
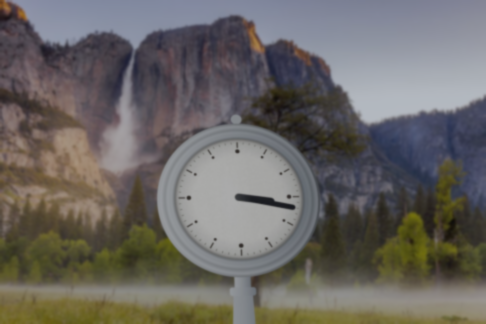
3:17
